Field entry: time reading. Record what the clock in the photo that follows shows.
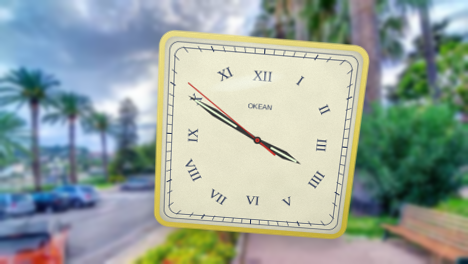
3:49:51
